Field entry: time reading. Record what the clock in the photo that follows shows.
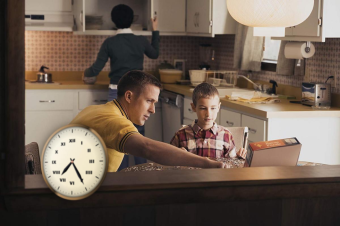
7:25
